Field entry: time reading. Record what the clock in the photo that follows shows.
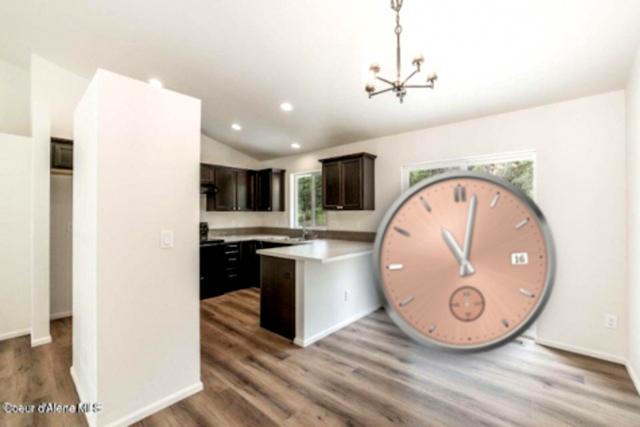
11:02
